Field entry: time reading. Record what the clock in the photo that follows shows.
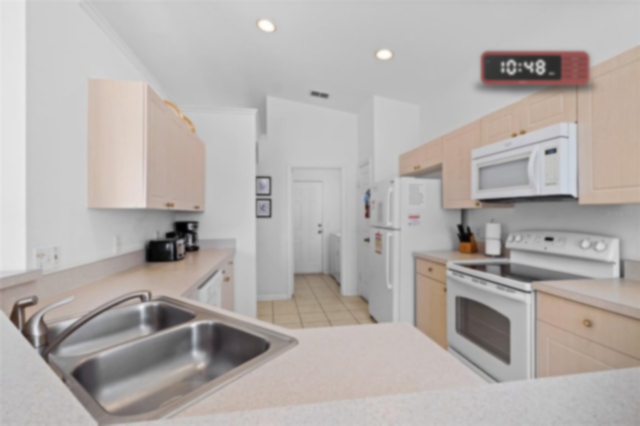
10:48
